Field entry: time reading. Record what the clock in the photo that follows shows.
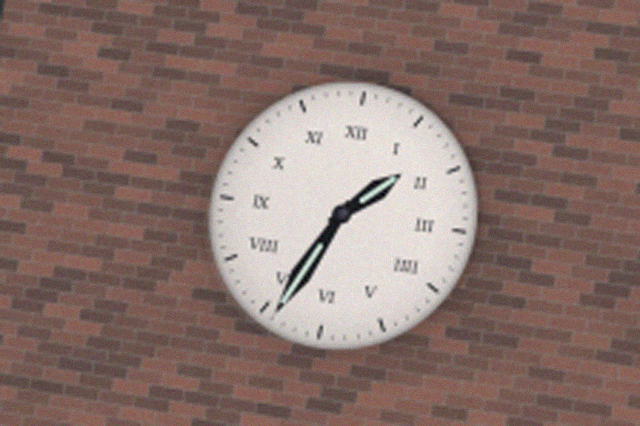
1:34
